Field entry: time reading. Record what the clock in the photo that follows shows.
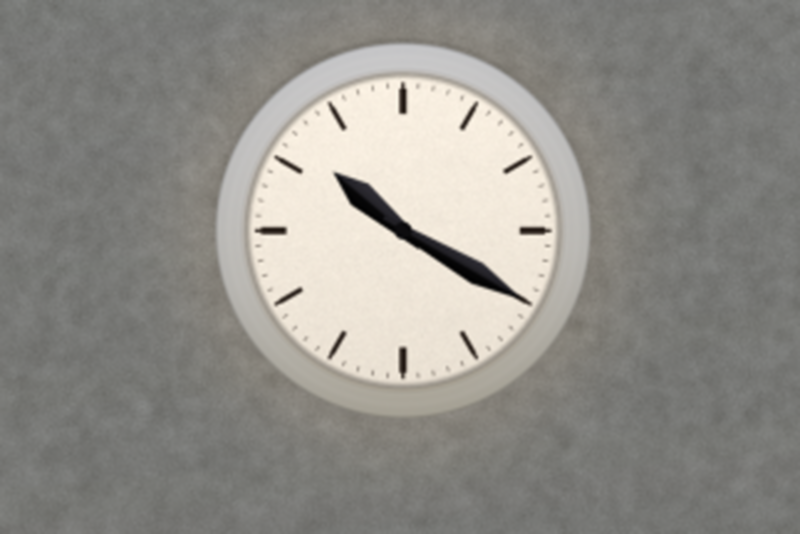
10:20
